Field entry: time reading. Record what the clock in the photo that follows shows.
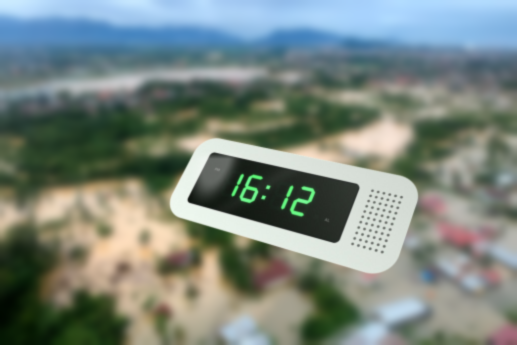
16:12
